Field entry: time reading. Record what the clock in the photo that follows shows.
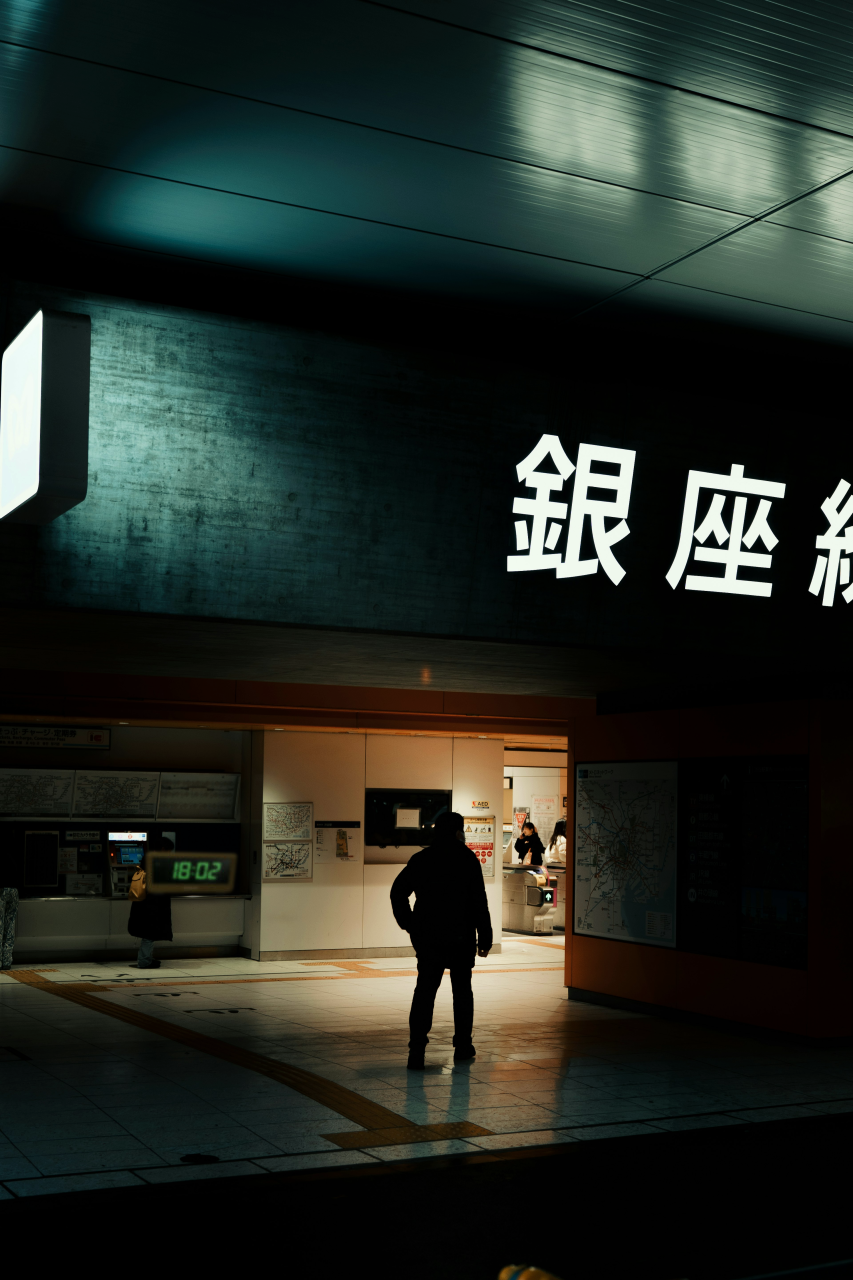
18:02
